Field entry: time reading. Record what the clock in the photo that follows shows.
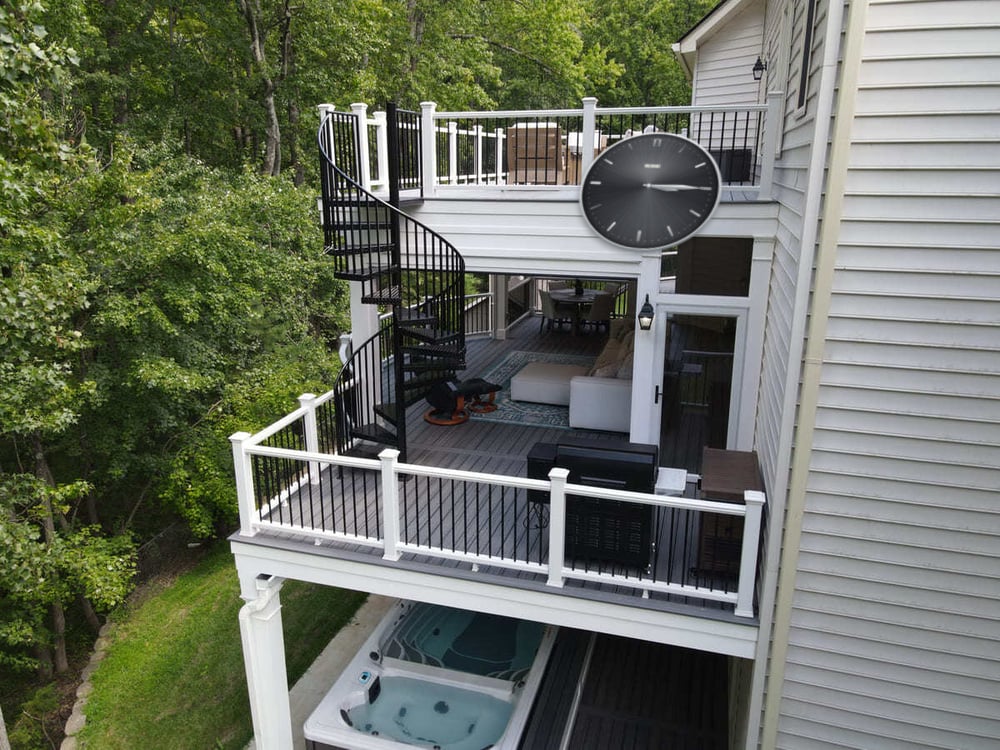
3:15
